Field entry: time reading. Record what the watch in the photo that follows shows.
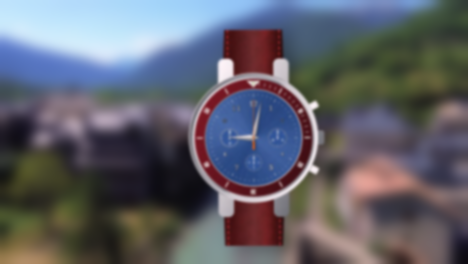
9:02
